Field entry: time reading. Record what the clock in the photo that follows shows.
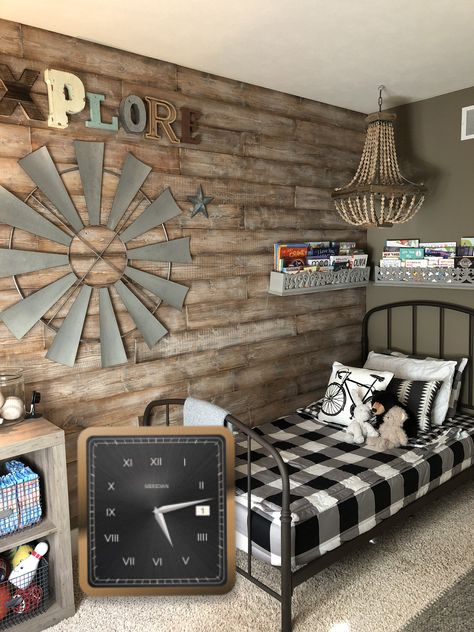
5:13
